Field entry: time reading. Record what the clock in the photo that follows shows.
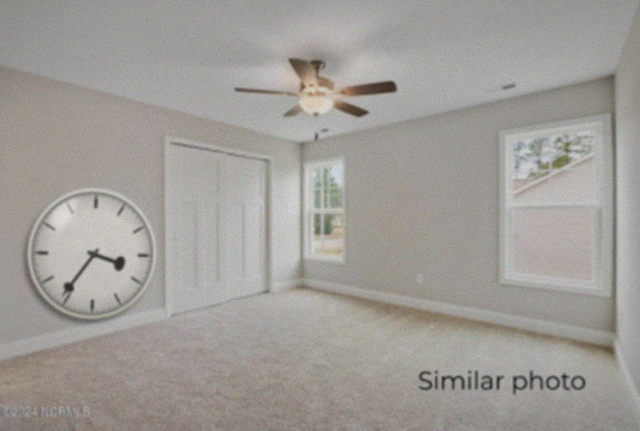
3:36
